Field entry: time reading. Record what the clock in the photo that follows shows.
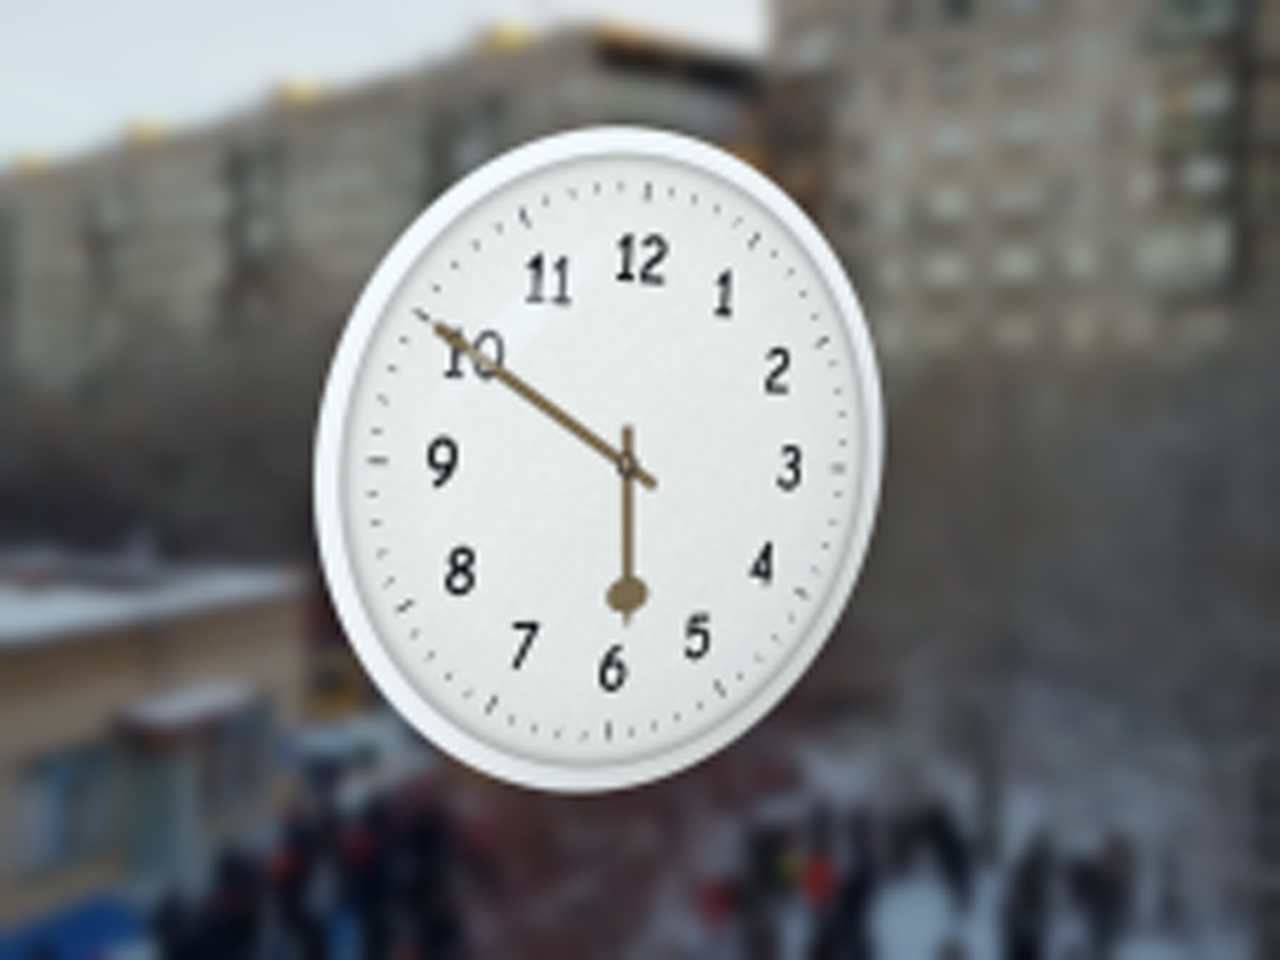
5:50
